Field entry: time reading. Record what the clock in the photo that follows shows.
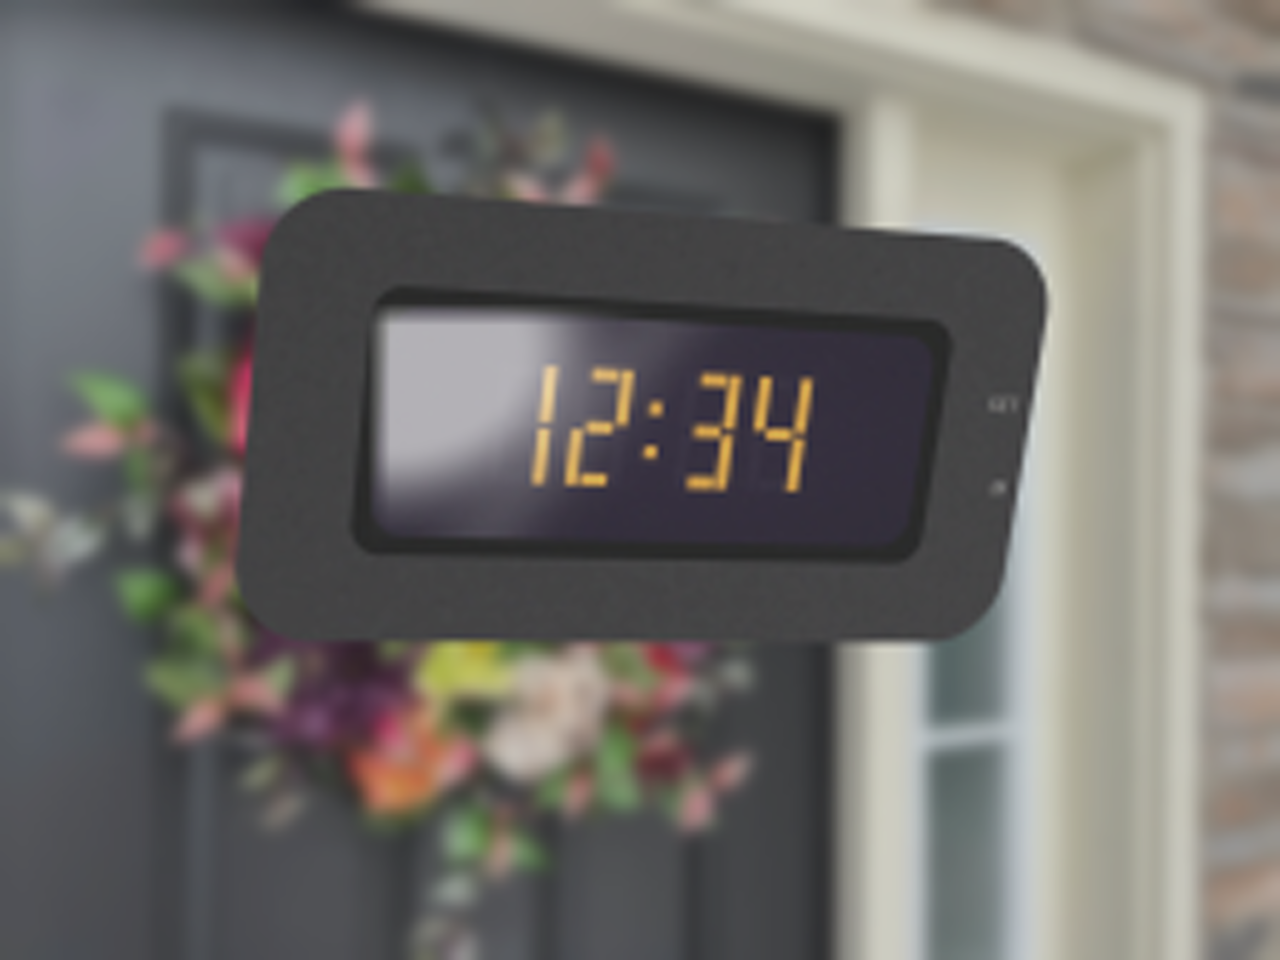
12:34
